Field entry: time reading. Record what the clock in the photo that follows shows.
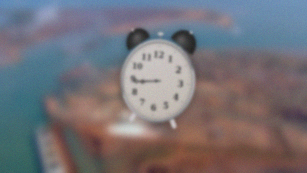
8:44
